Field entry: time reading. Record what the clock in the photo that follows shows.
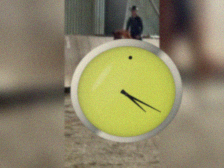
4:19
